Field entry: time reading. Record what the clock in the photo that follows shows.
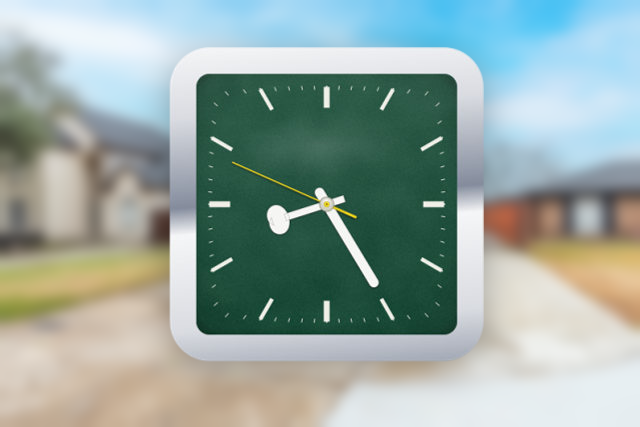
8:24:49
